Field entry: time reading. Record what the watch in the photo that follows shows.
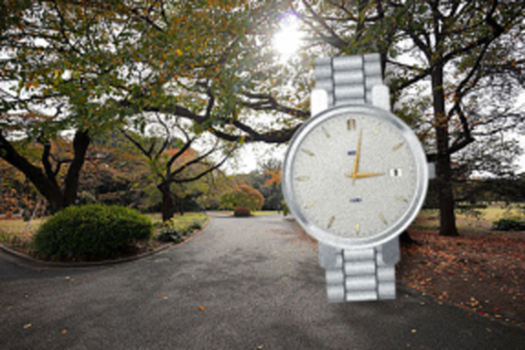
3:02
